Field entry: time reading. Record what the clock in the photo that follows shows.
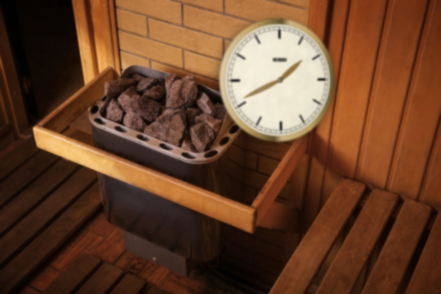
1:41
